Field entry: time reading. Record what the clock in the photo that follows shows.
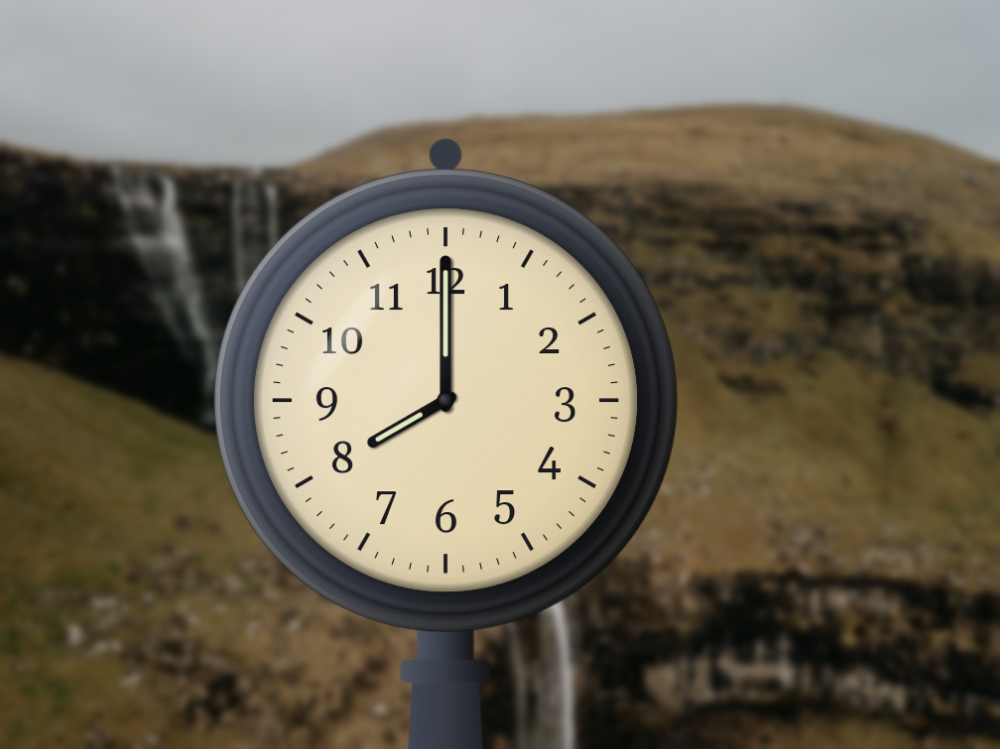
8:00
